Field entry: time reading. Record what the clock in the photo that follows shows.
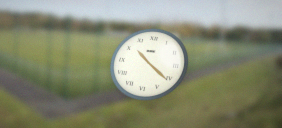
10:21
